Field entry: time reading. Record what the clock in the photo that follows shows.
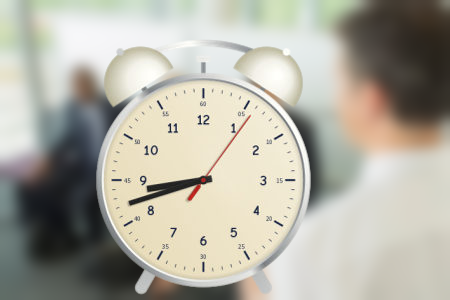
8:42:06
